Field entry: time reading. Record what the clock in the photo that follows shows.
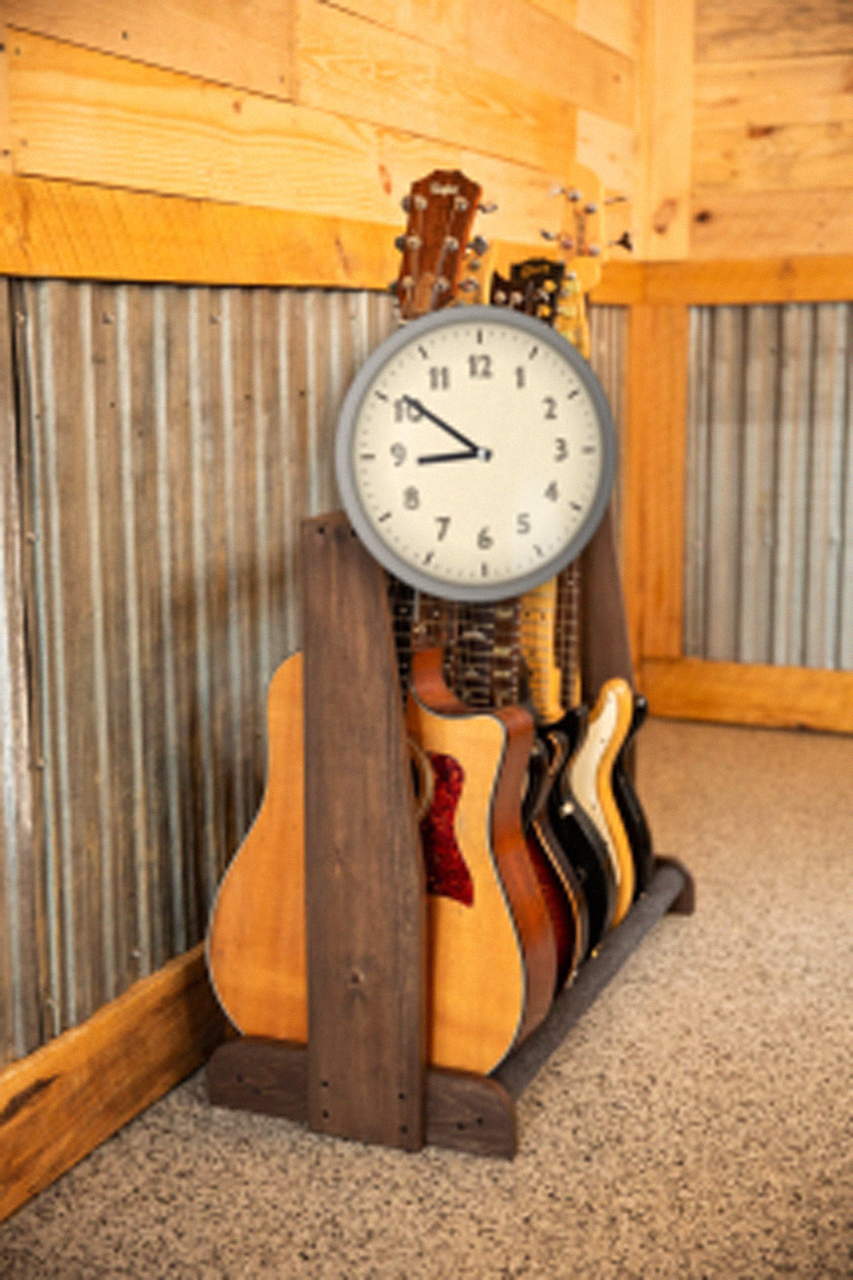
8:51
